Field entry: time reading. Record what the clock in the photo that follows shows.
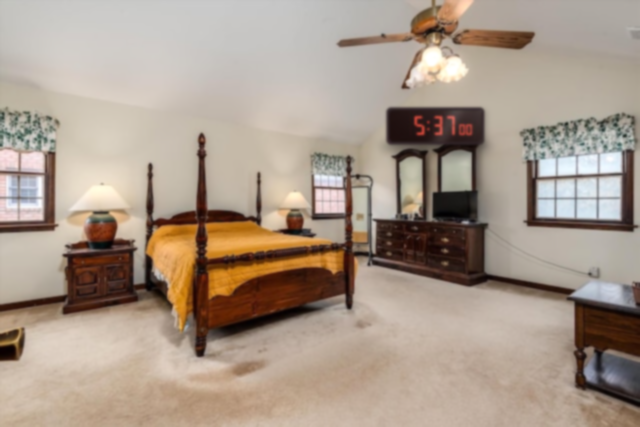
5:37
